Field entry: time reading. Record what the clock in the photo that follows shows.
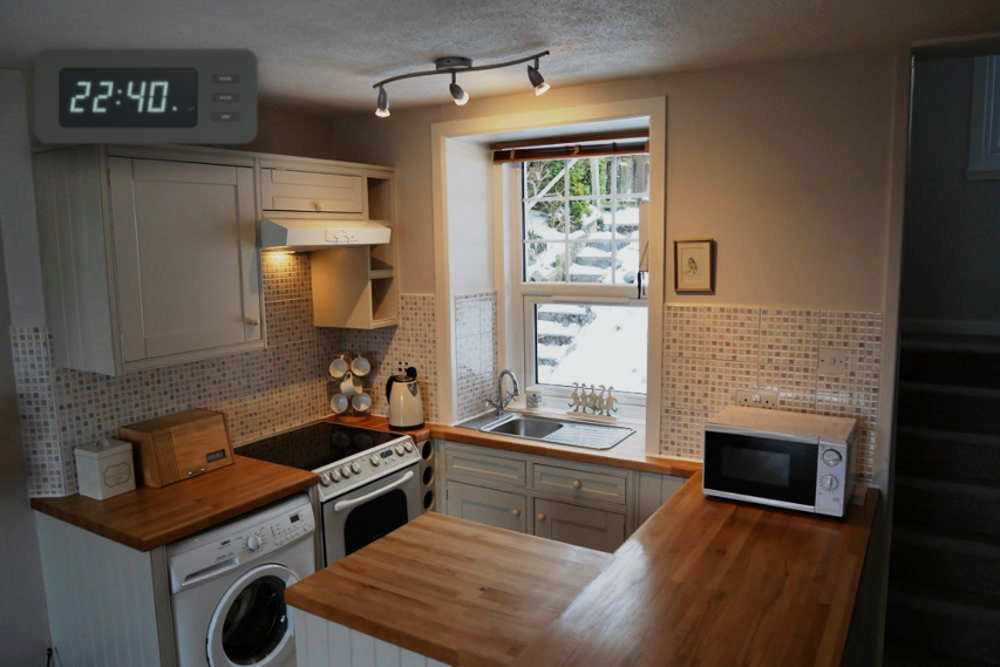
22:40
